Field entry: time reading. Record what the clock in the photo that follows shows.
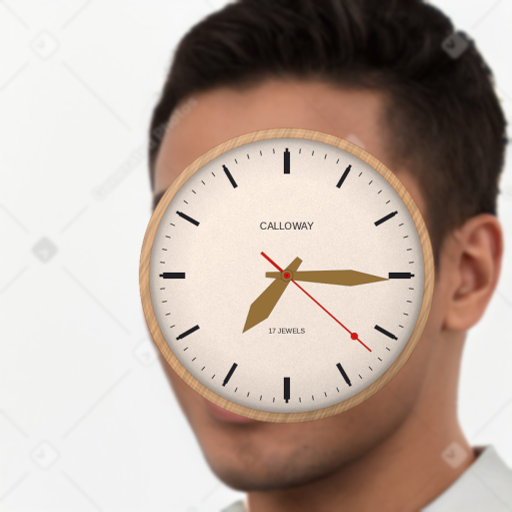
7:15:22
